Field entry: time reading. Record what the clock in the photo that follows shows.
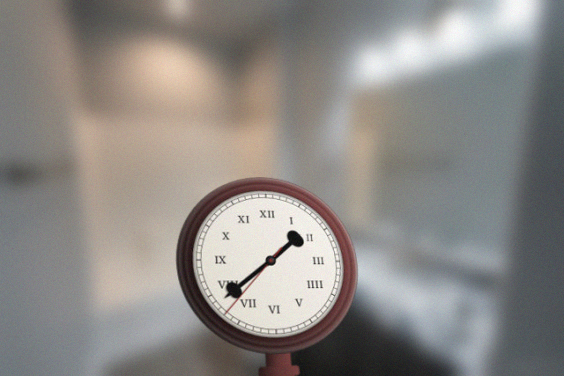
1:38:37
